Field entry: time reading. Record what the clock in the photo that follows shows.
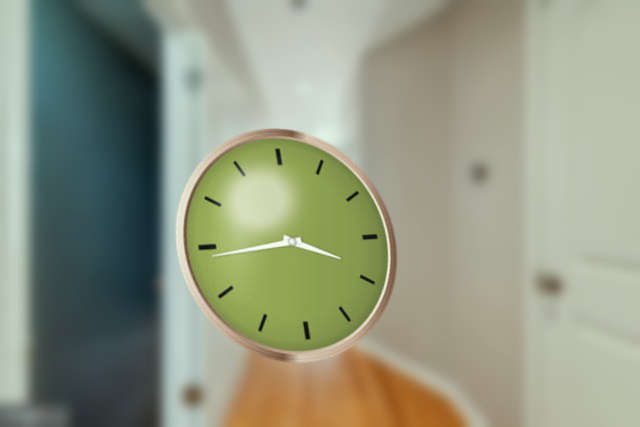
3:44
